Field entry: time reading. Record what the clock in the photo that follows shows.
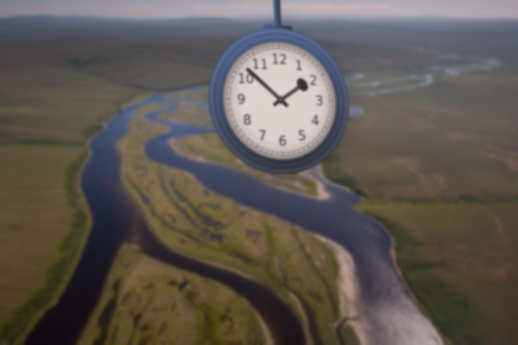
1:52
